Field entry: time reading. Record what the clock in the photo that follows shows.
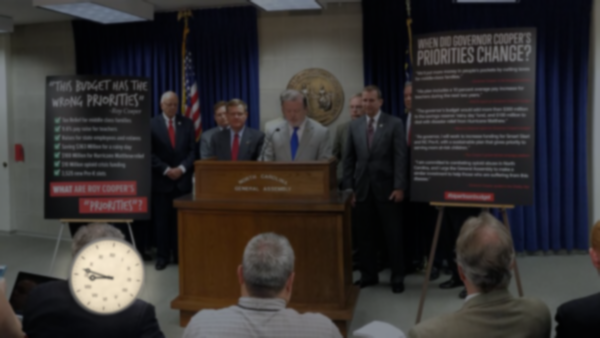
8:47
